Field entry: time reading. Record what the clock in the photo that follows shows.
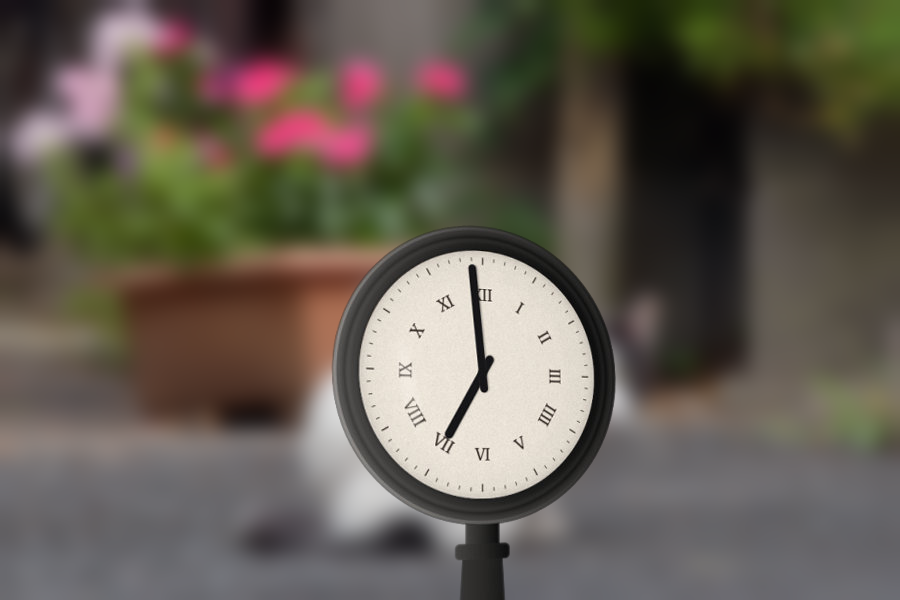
6:59
